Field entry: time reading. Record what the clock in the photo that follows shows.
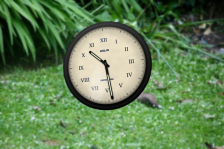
10:29
